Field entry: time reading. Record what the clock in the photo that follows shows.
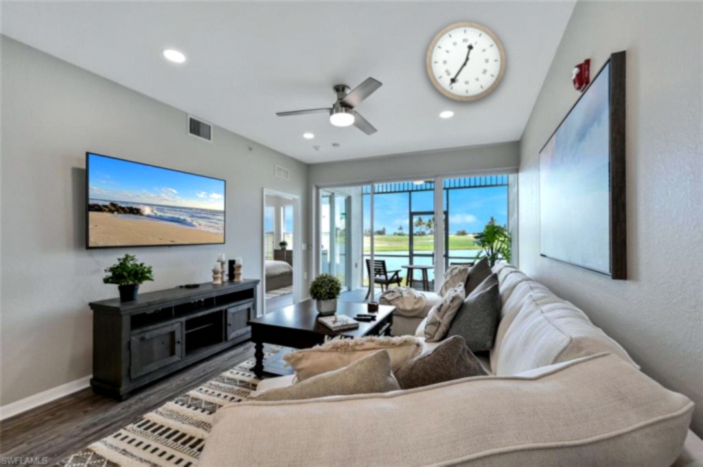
12:36
